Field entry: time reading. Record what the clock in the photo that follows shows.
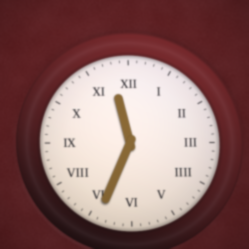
11:34
